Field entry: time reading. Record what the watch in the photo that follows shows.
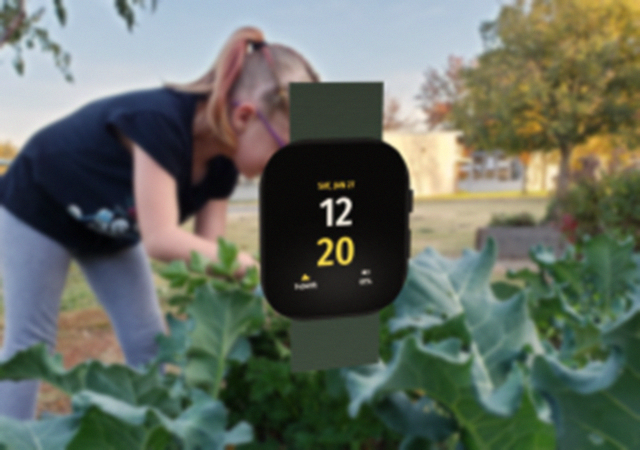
12:20
